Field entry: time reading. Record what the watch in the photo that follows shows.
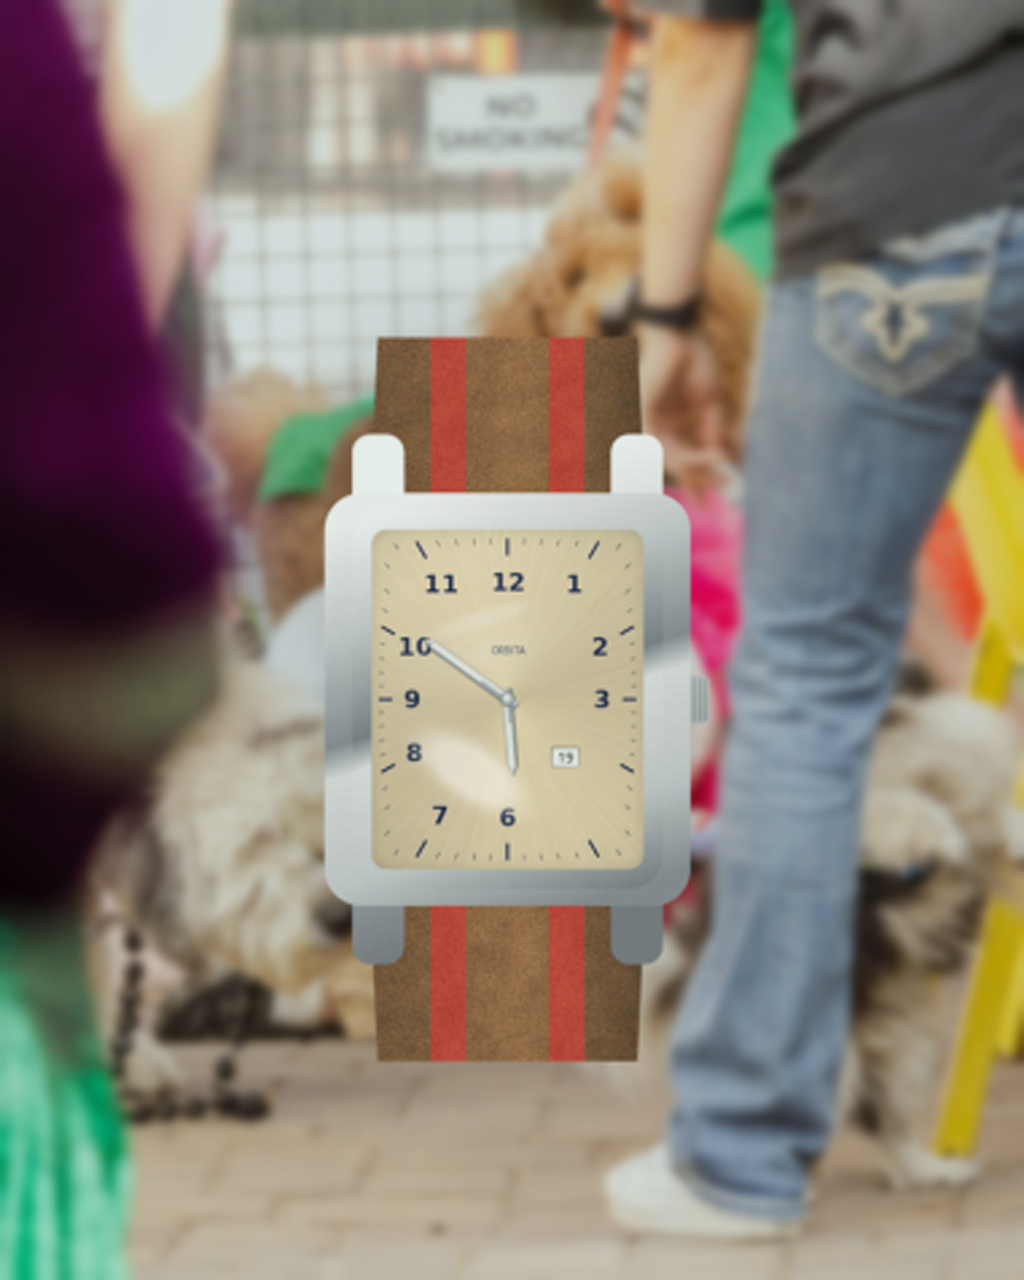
5:51
